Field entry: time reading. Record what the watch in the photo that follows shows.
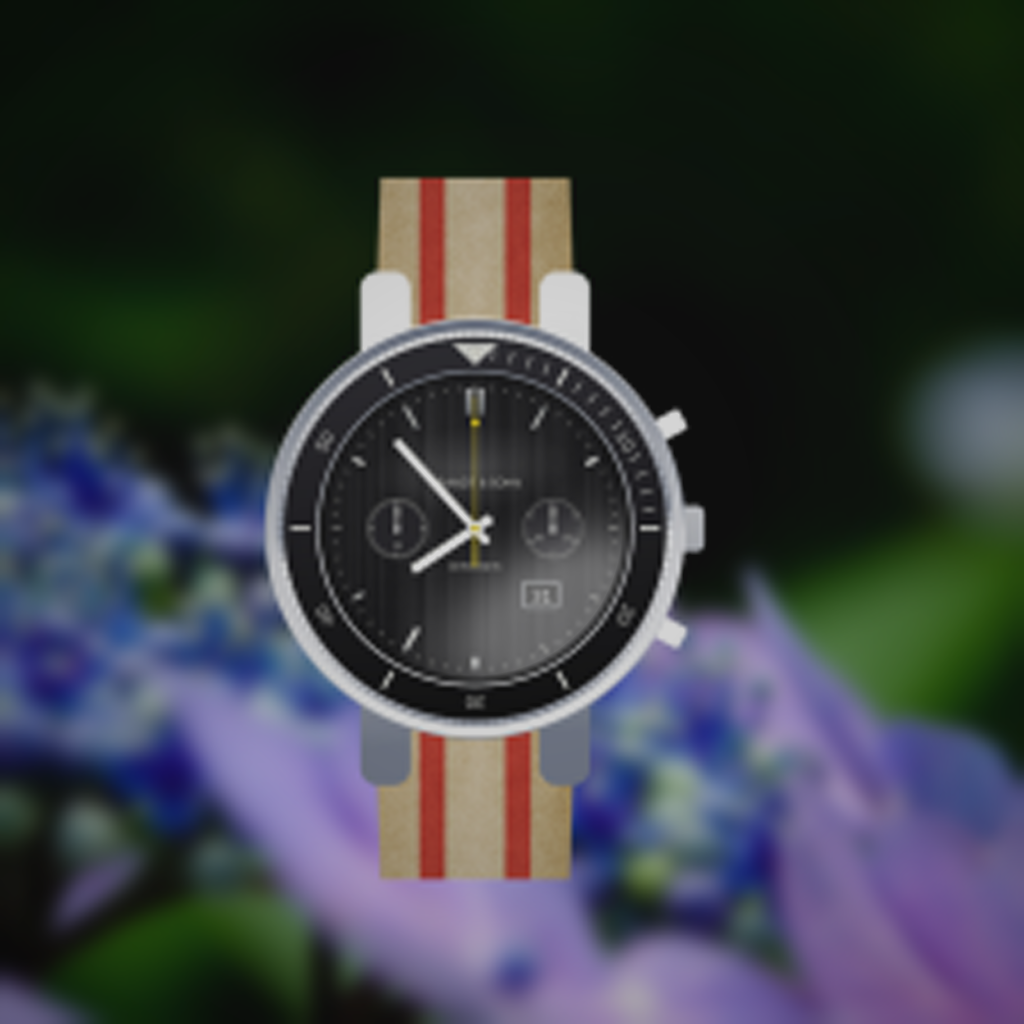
7:53
